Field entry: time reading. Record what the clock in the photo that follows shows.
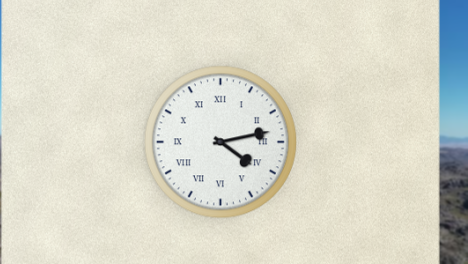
4:13
